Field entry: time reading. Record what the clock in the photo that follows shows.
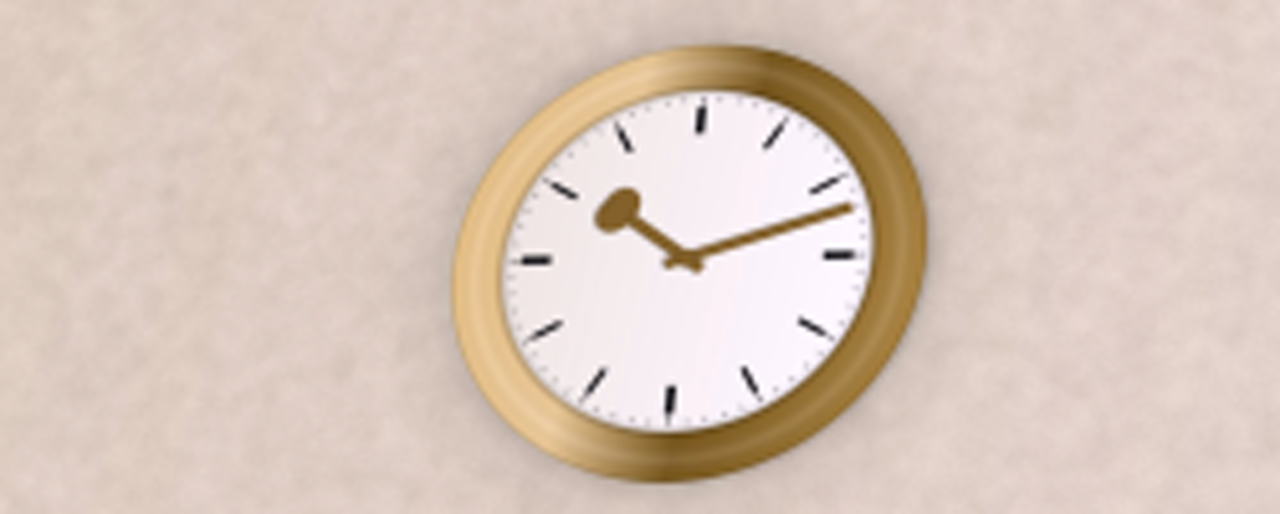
10:12
